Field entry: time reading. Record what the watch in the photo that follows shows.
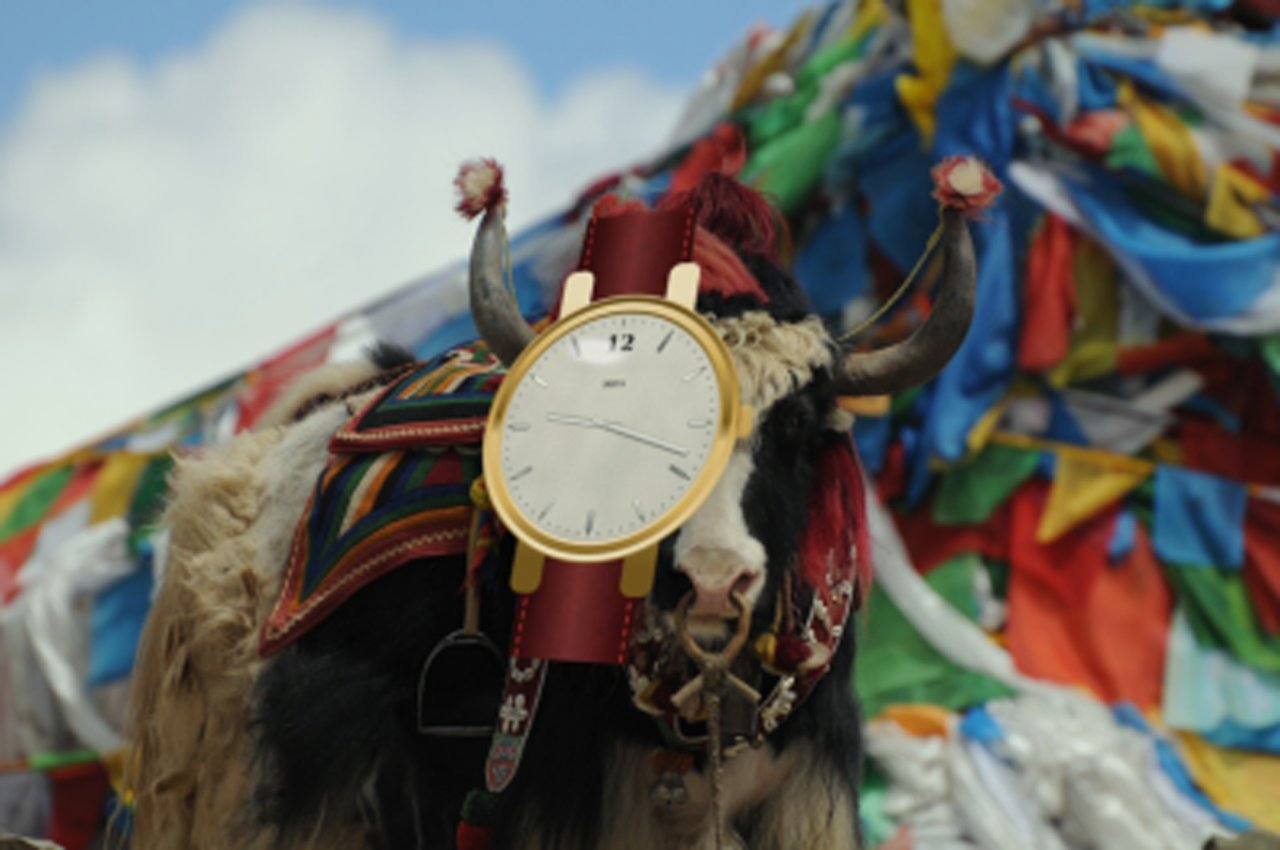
9:18
